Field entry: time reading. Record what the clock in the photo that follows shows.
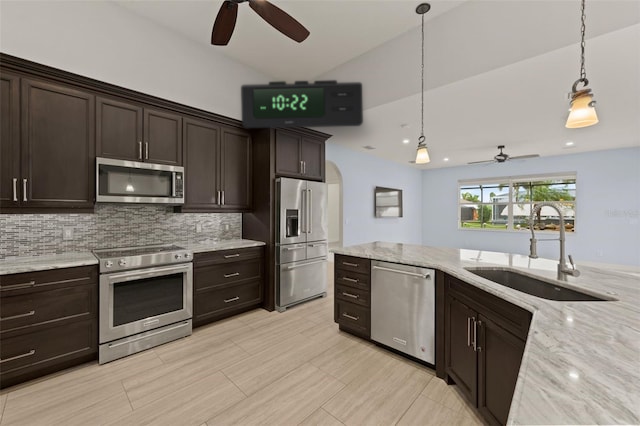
10:22
